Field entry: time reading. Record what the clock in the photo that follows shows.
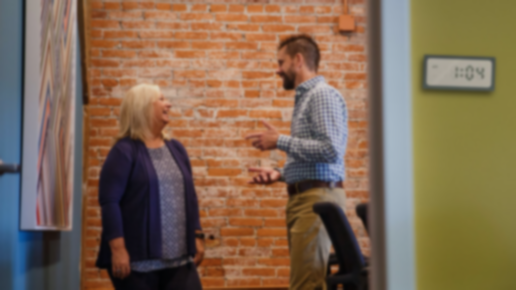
1:04
